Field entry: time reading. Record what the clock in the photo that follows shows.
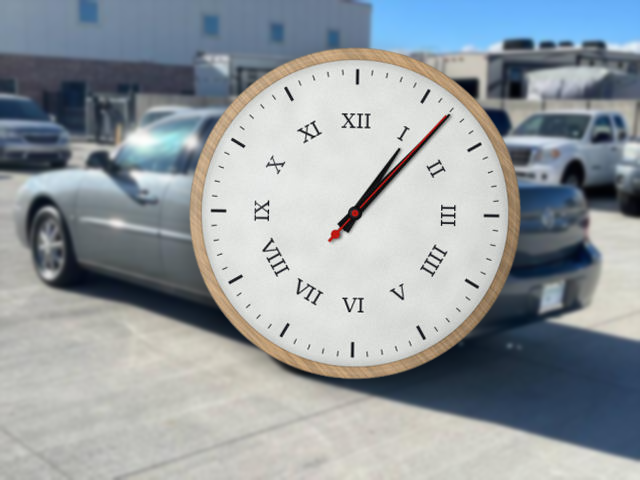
1:07:07
